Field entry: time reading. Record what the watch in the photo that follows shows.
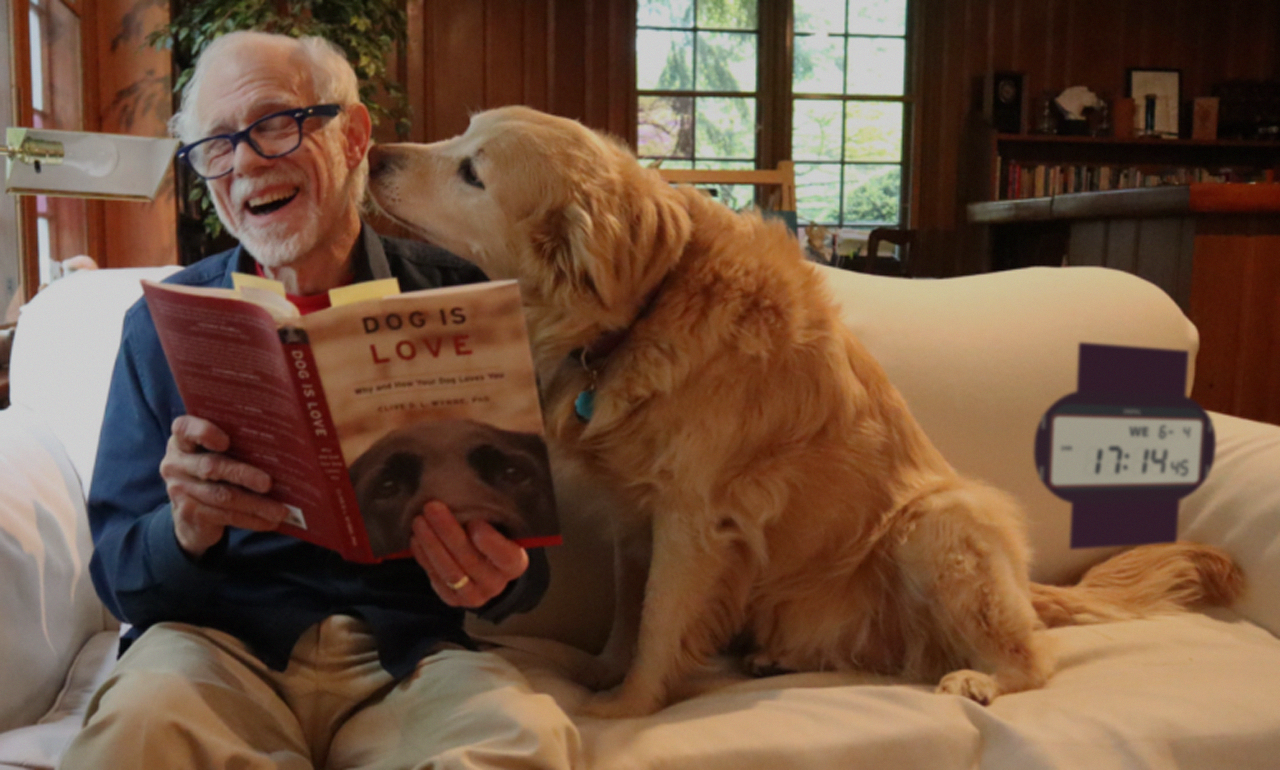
17:14
